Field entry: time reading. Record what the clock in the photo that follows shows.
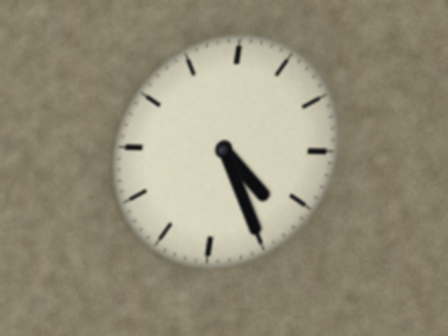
4:25
